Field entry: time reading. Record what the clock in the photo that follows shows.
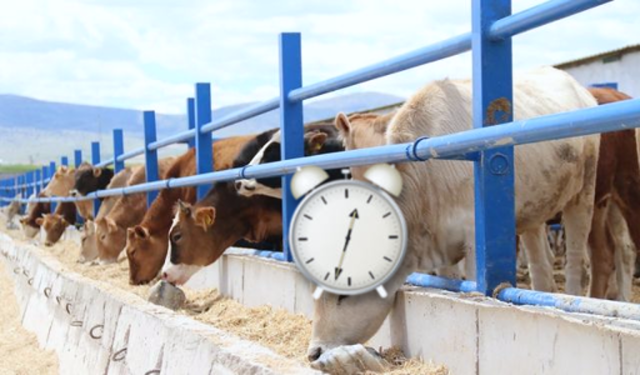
12:33
